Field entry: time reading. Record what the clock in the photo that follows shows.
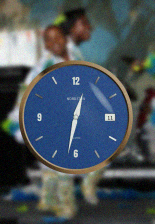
12:32
